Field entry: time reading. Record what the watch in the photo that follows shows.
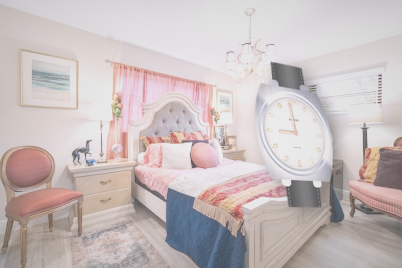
8:59
